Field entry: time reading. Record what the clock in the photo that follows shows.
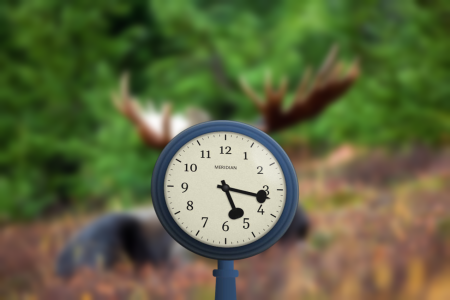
5:17
